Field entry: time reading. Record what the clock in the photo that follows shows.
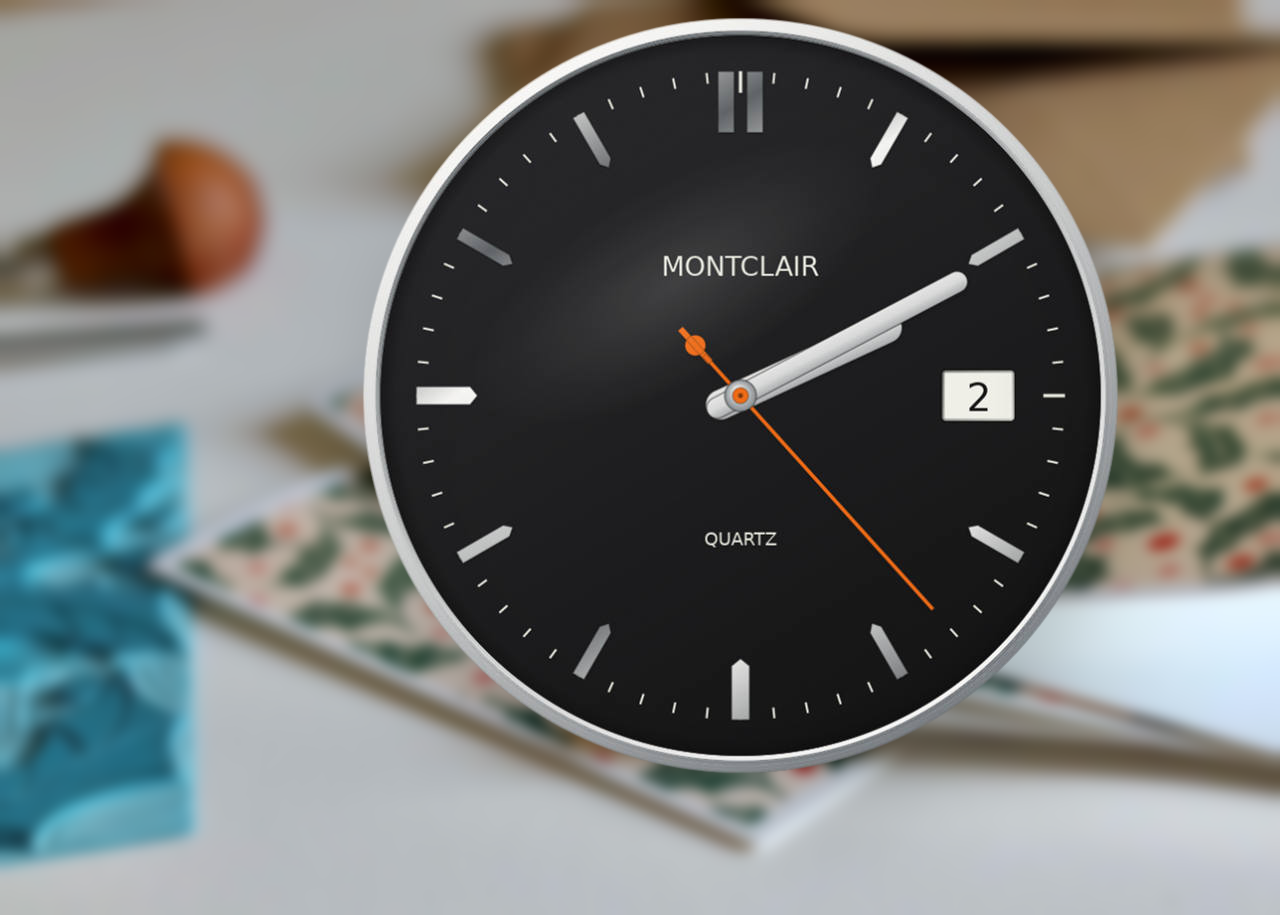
2:10:23
